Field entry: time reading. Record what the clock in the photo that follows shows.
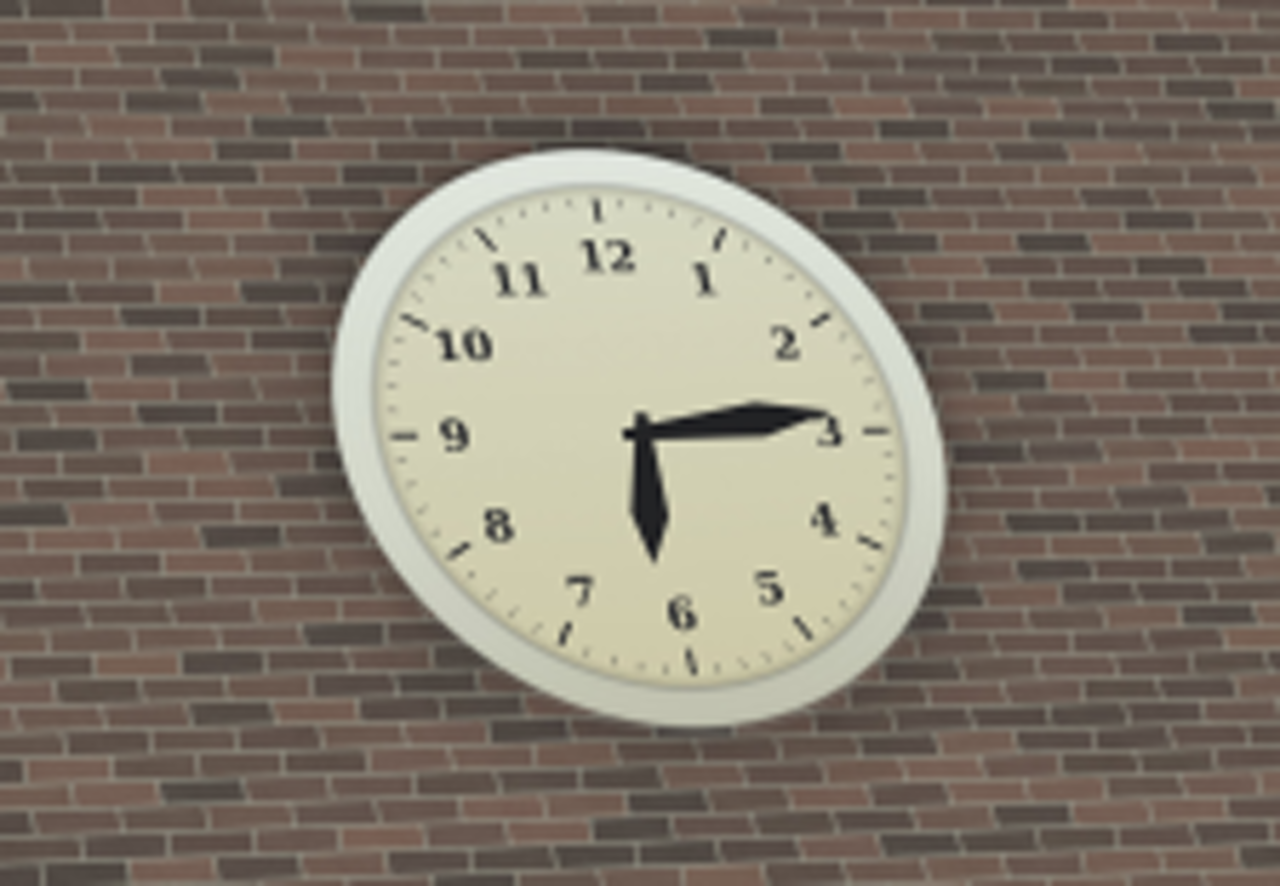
6:14
